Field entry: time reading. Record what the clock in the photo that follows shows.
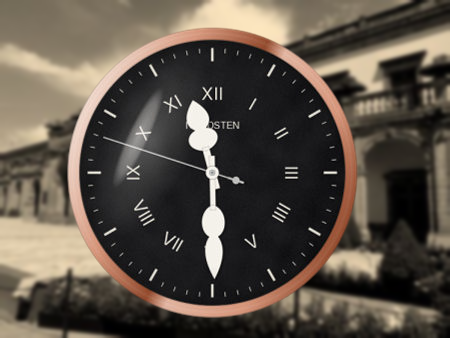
11:29:48
